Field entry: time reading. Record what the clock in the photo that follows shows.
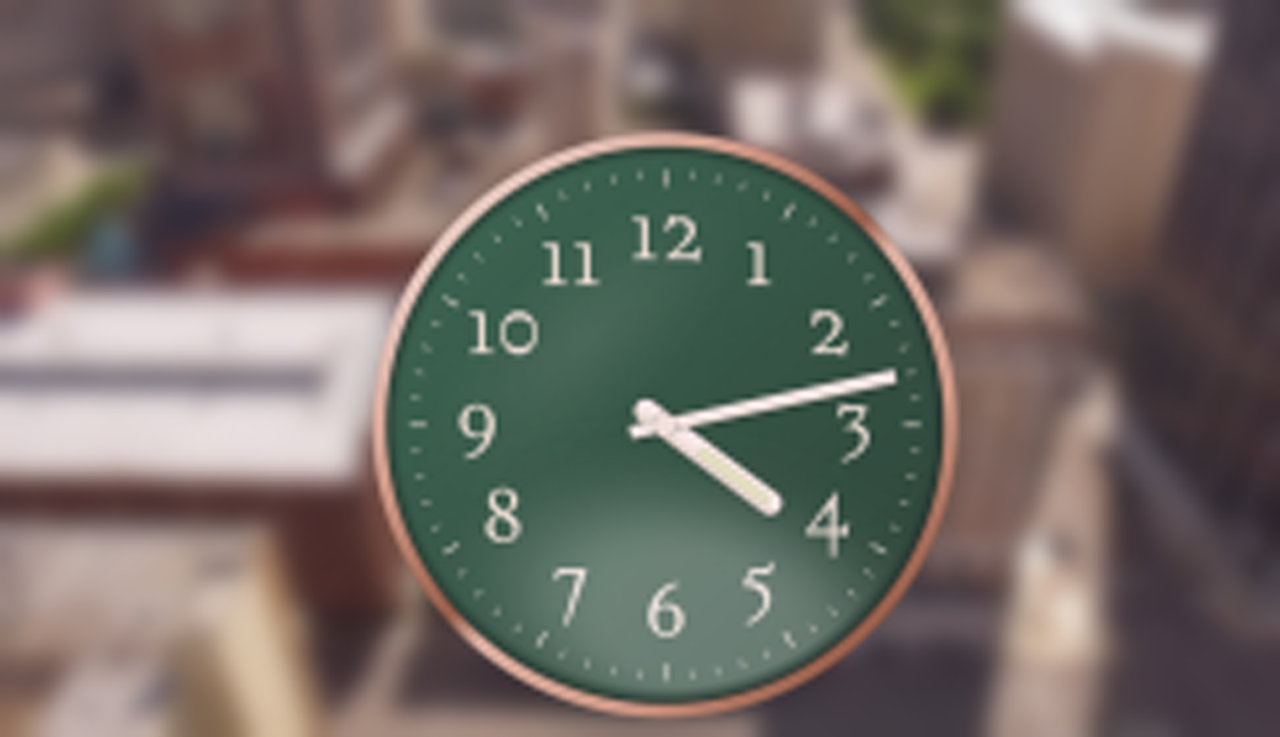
4:13
